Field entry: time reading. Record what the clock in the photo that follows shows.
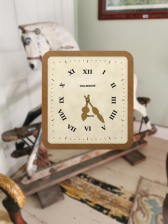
6:24
